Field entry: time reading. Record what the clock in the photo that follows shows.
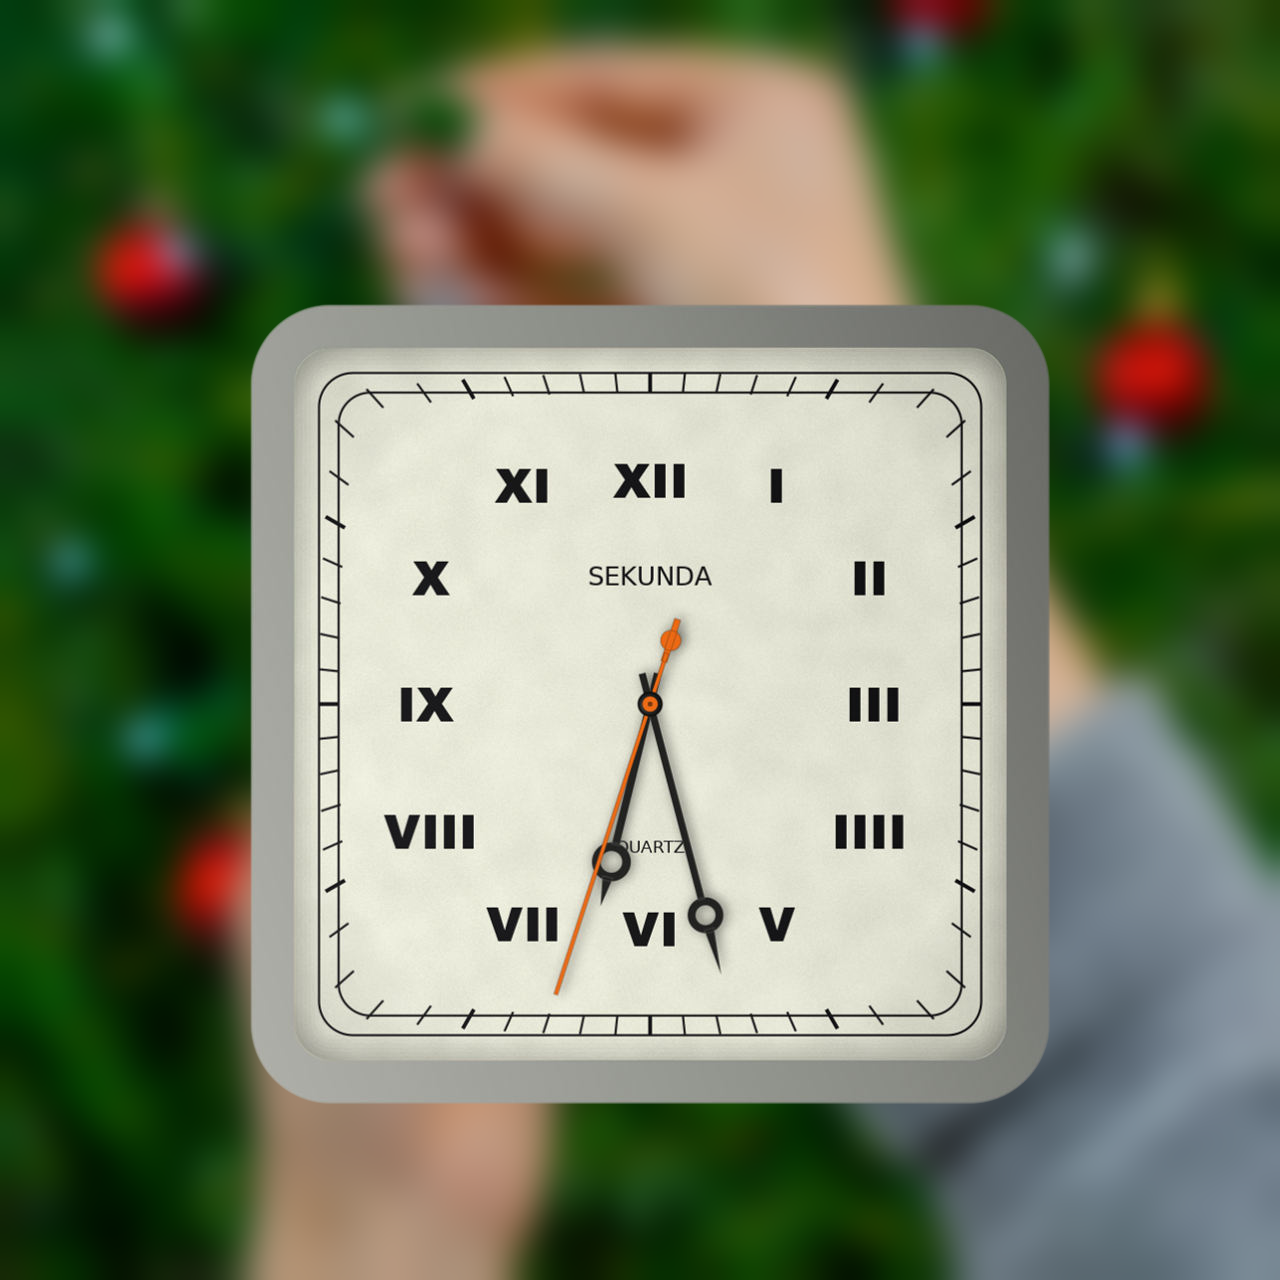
6:27:33
